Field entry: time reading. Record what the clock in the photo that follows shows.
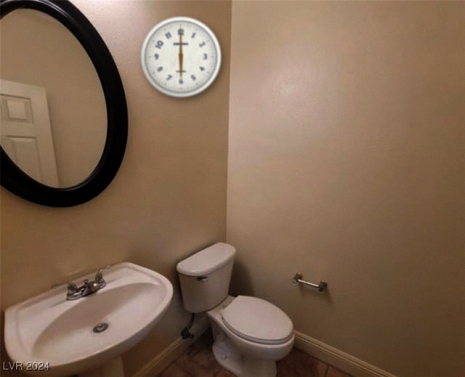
6:00
